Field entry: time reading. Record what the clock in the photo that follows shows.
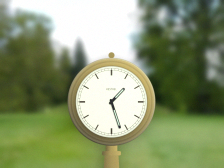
1:27
